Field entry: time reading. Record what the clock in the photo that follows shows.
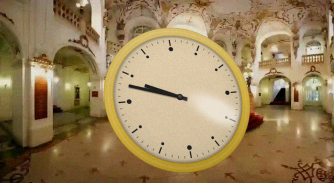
9:48
